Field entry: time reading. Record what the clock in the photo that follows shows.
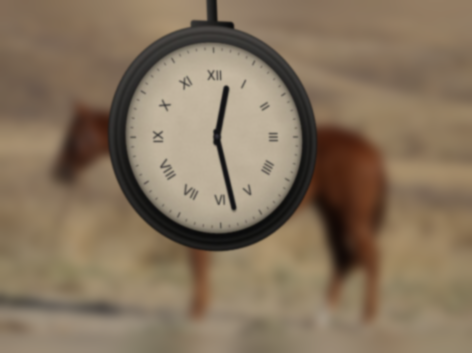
12:28
